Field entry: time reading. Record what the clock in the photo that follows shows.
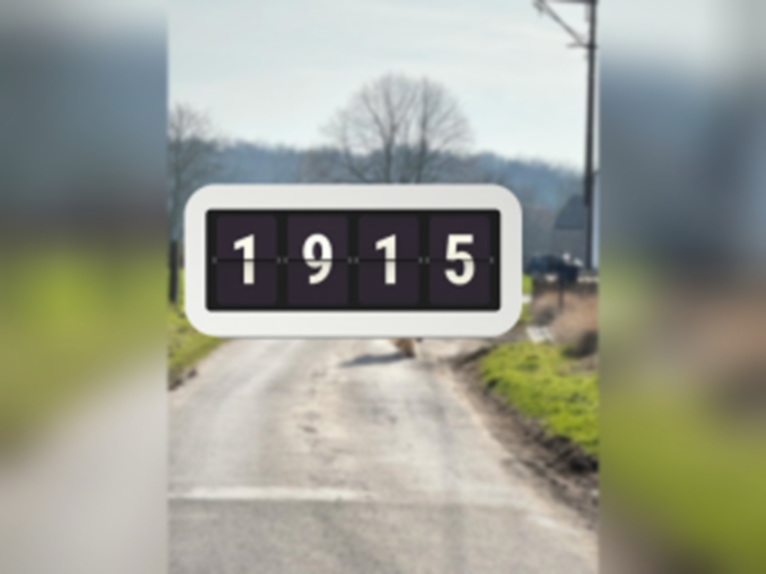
19:15
